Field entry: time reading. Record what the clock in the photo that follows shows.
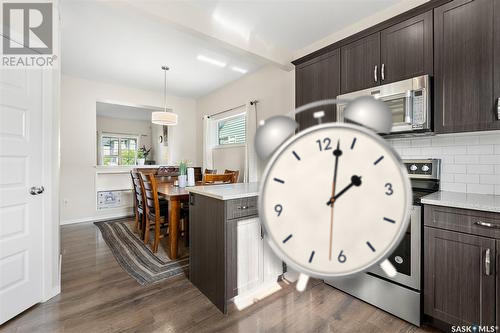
2:02:32
